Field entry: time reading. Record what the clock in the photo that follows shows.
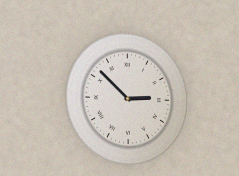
2:52
